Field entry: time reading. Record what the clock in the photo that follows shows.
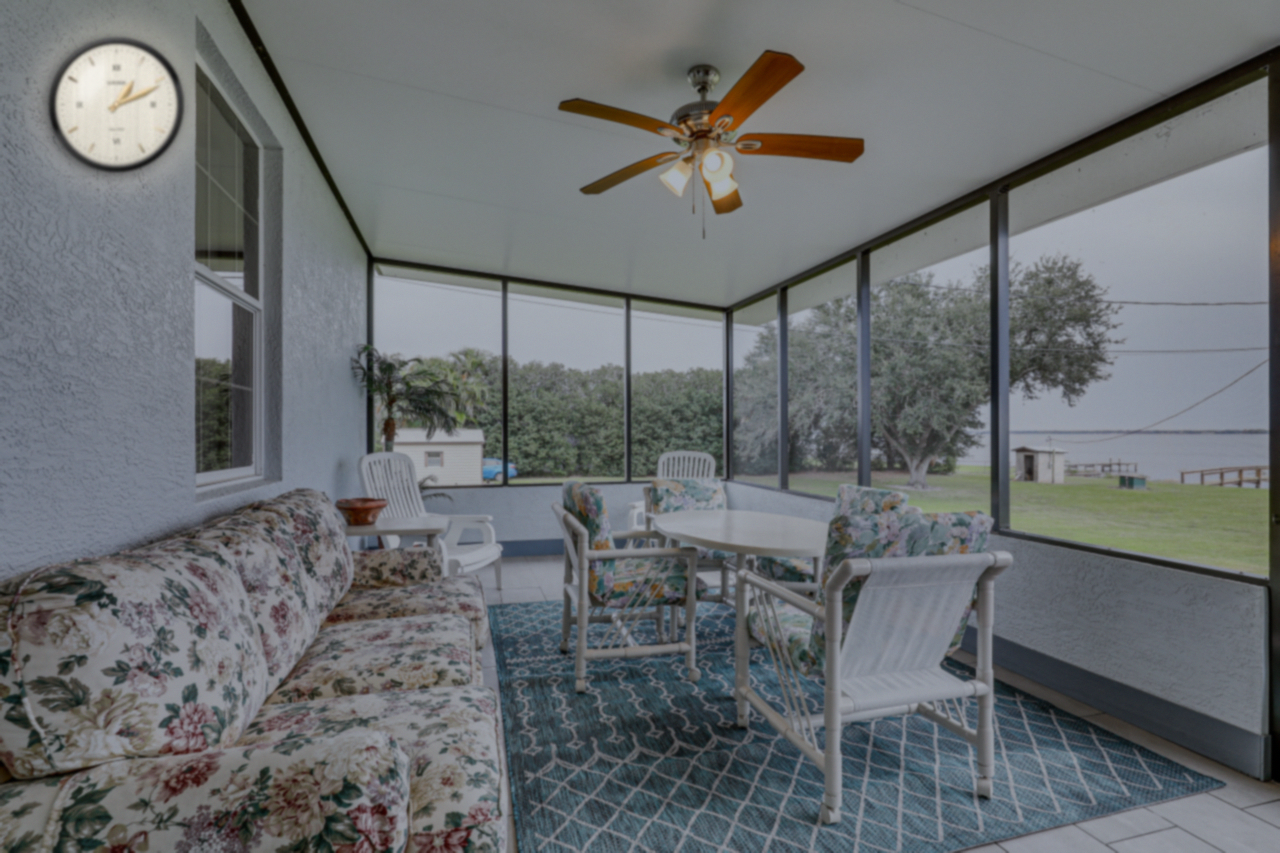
1:11
